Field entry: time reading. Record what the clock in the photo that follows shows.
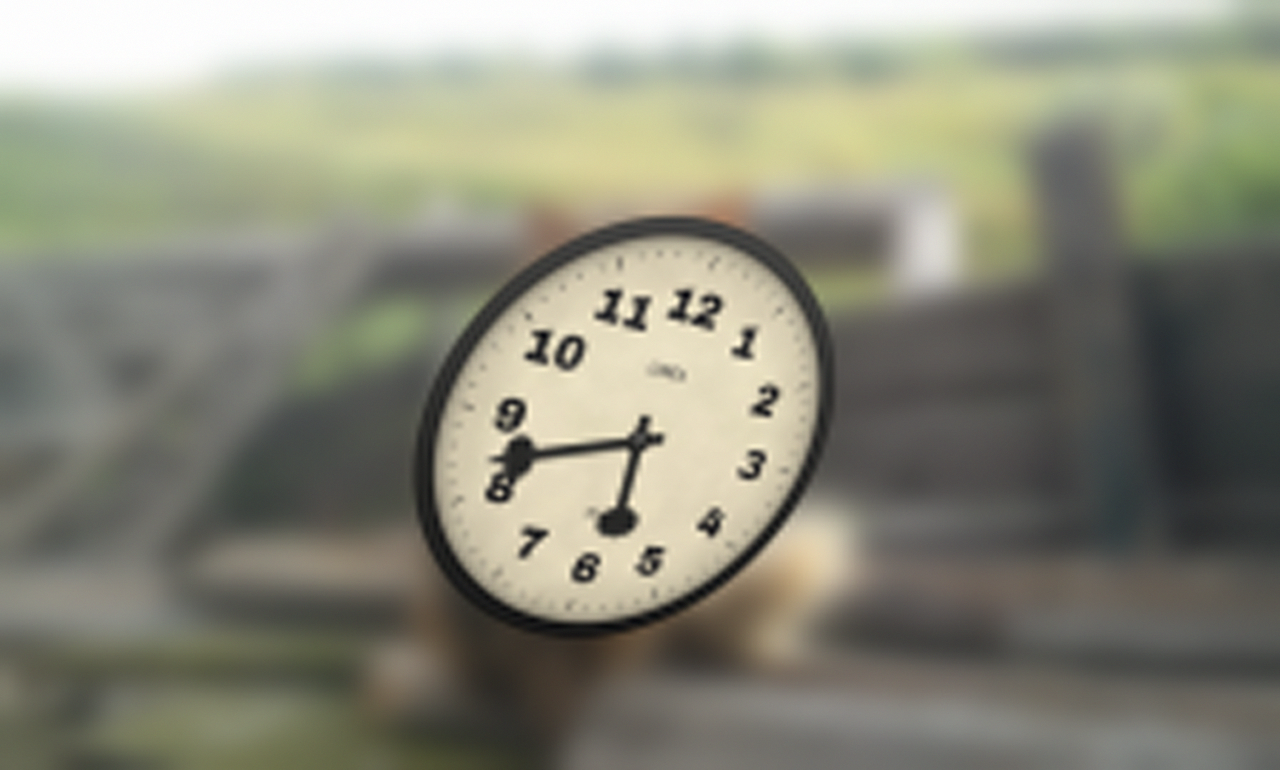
5:42
